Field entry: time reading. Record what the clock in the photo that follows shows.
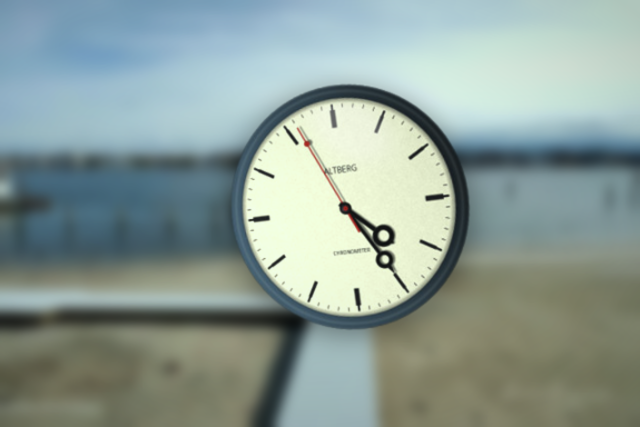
4:24:56
